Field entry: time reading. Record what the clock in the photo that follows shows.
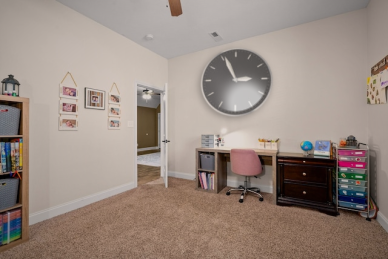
2:56
